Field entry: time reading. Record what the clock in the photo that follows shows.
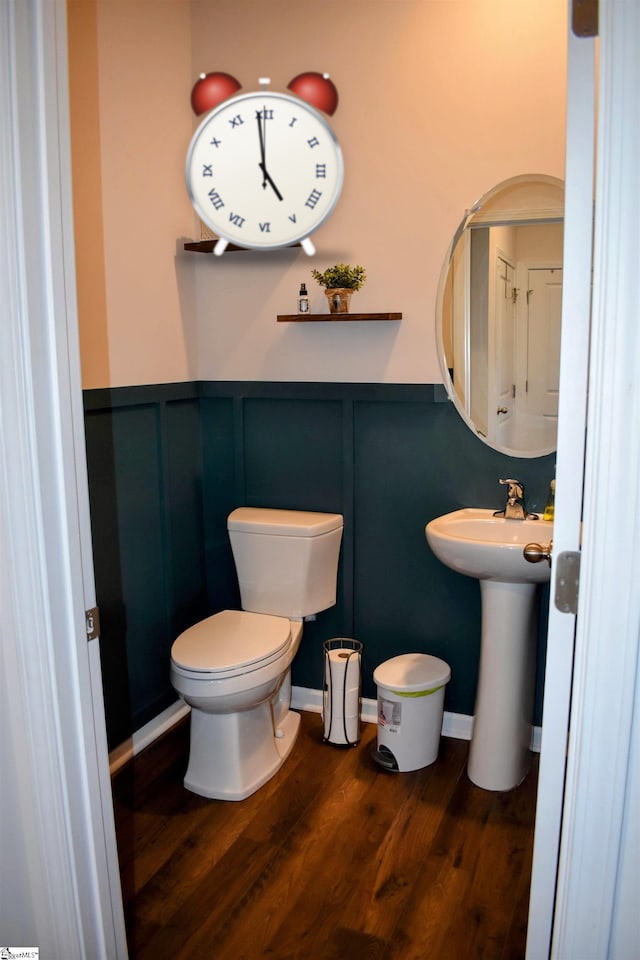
4:59:00
